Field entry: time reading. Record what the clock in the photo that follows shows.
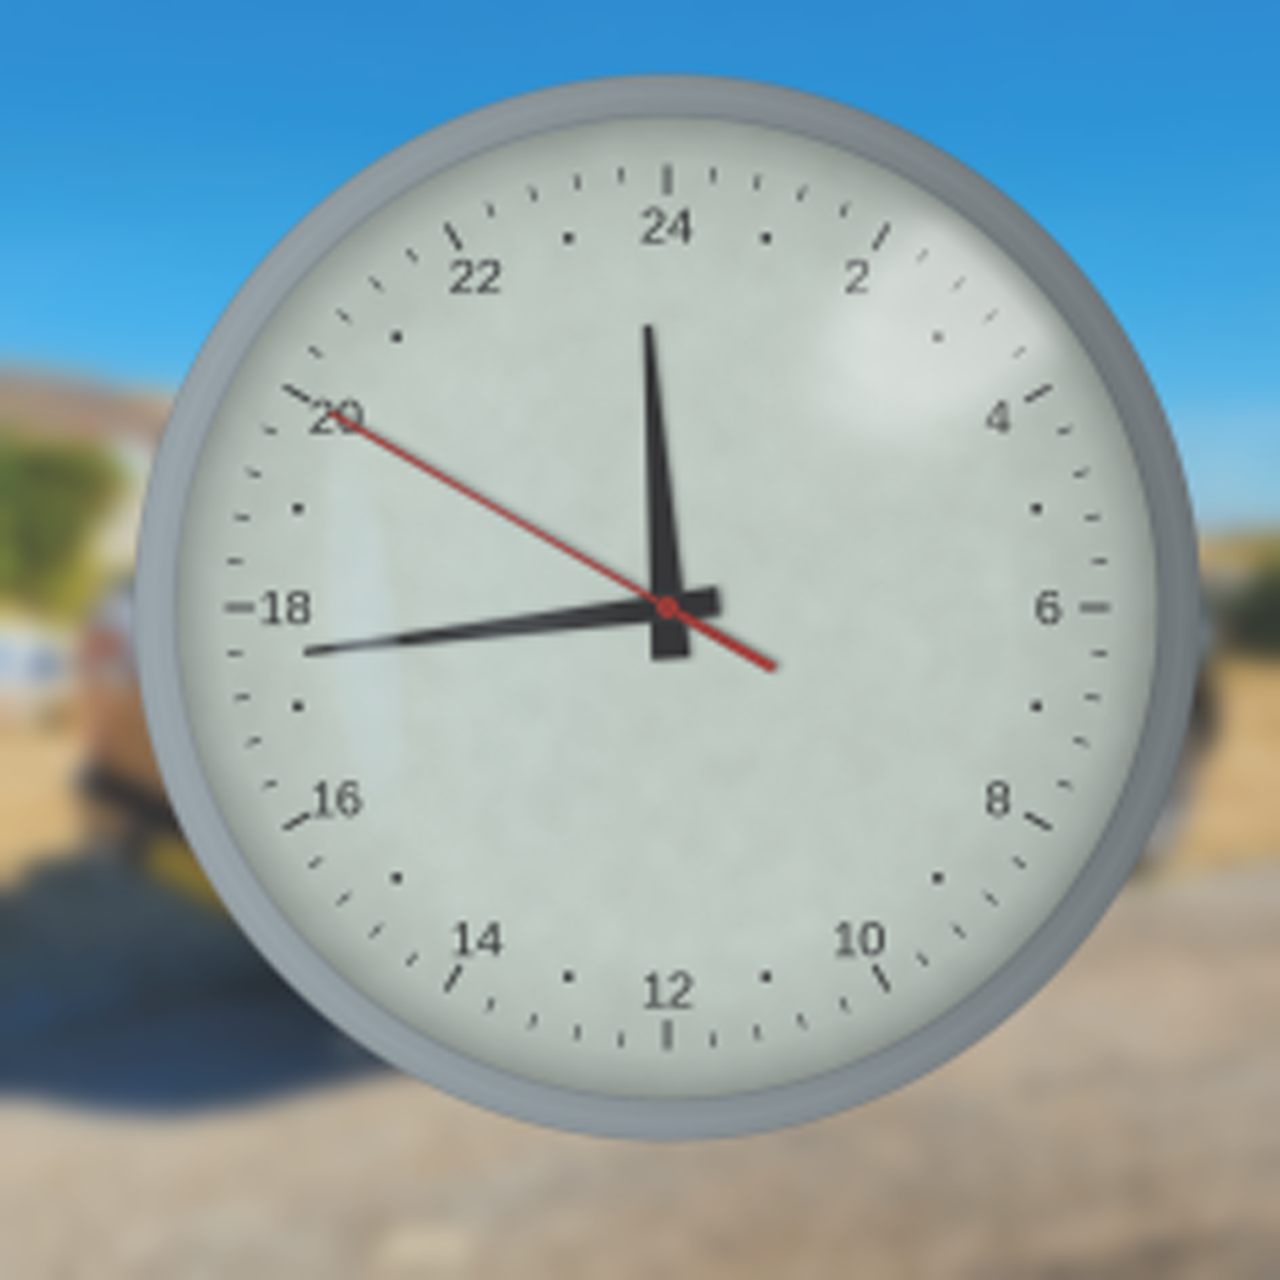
23:43:50
